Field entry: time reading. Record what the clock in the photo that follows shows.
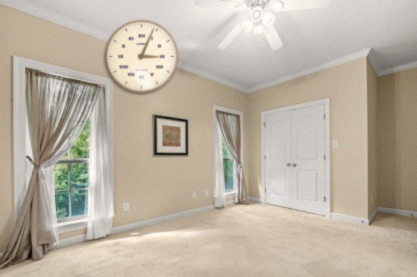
3:04
